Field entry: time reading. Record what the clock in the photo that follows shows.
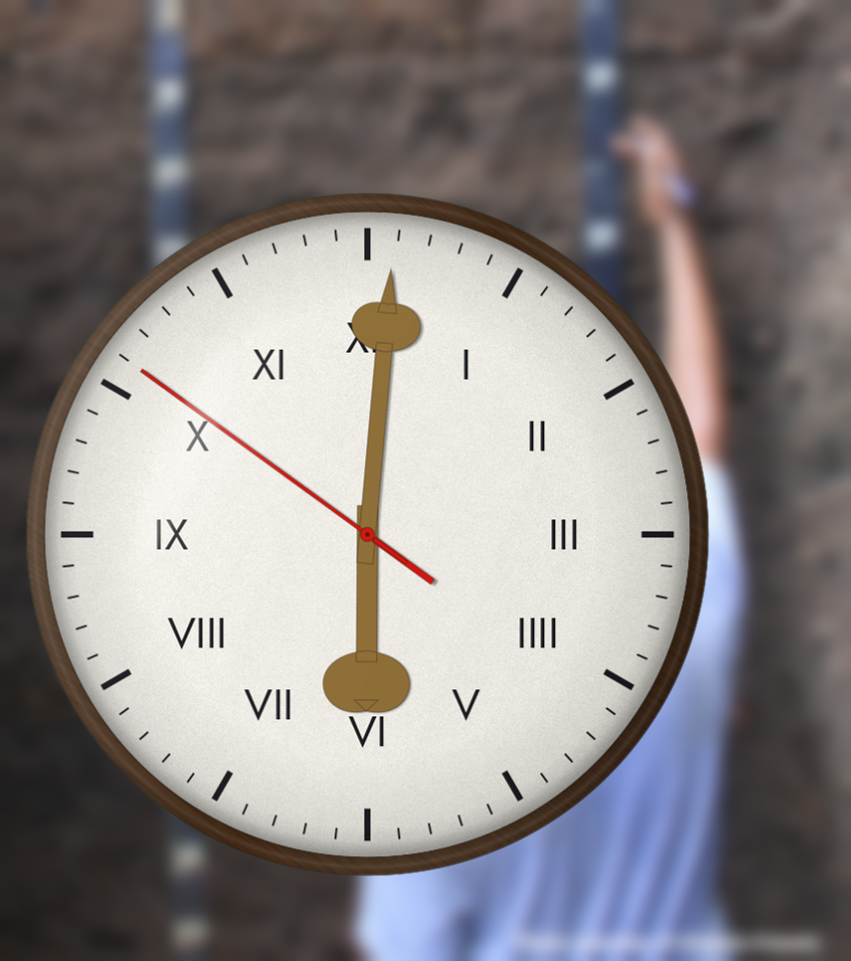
6:00:51
